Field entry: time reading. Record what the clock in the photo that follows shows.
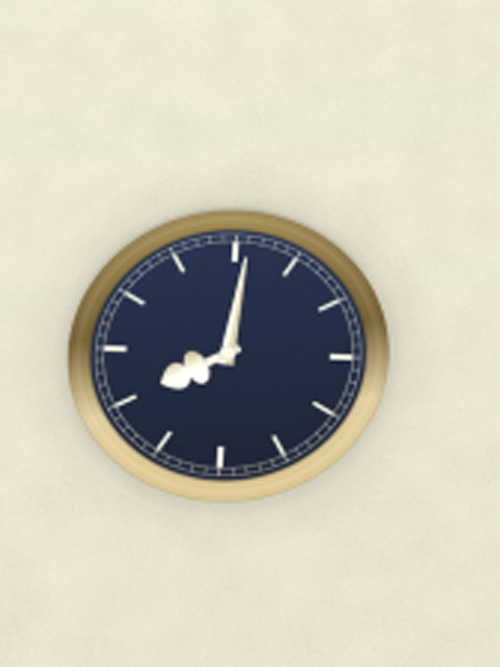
8:01
